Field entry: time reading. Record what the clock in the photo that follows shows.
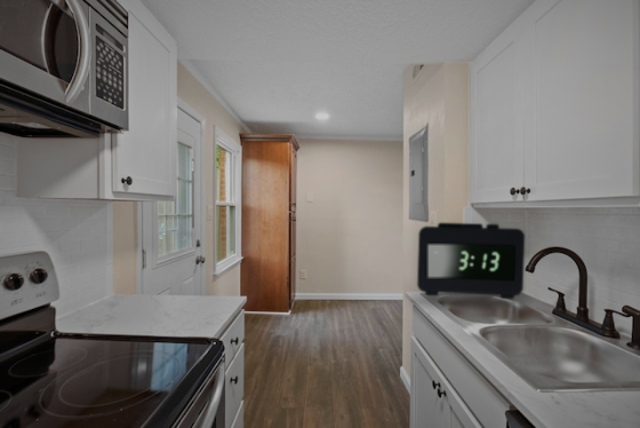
3:13
